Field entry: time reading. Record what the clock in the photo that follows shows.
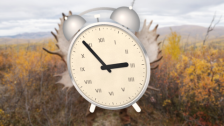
2:54
